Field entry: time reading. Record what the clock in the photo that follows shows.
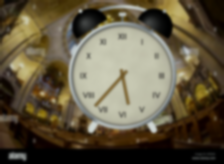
5:37
